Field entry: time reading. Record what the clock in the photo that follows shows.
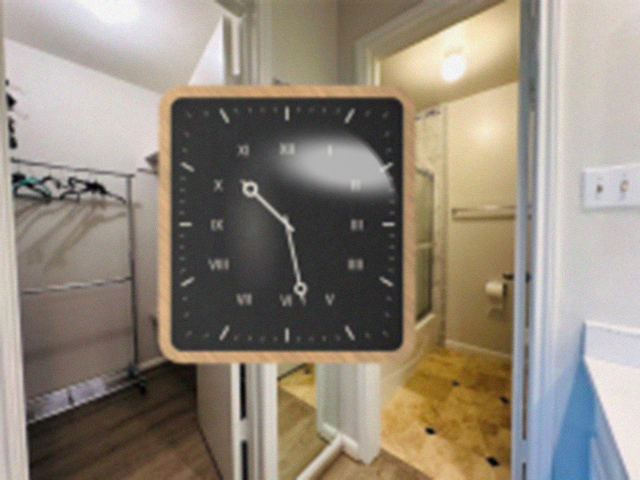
10:28
